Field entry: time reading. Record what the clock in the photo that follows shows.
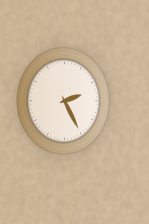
2:25
